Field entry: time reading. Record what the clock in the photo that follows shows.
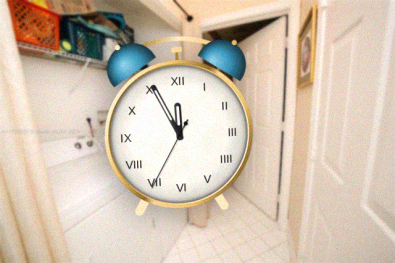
11:55:35
